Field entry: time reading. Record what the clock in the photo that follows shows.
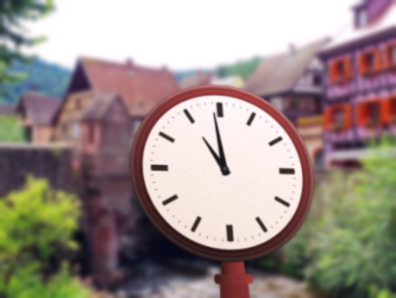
10:59
